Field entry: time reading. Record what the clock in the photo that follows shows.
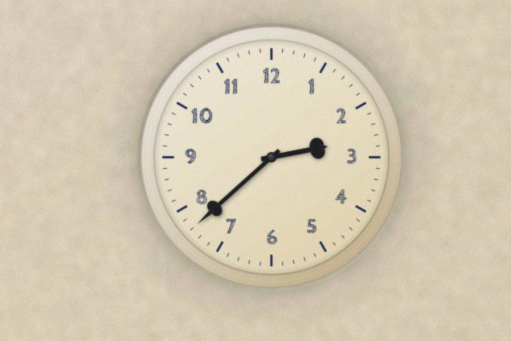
2:38
